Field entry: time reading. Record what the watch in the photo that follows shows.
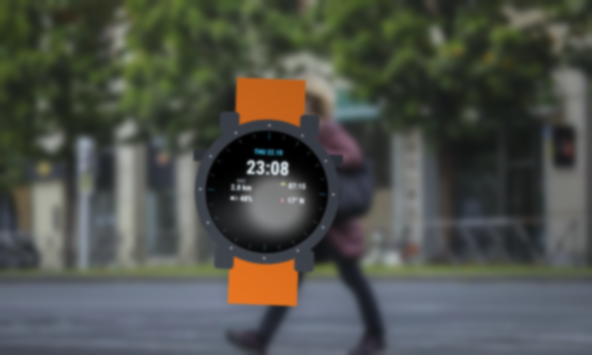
23:08
